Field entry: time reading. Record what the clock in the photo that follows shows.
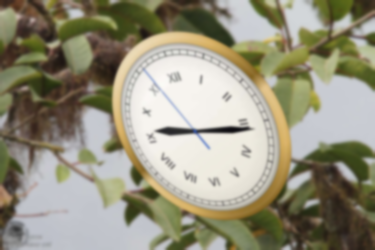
9:15:56
